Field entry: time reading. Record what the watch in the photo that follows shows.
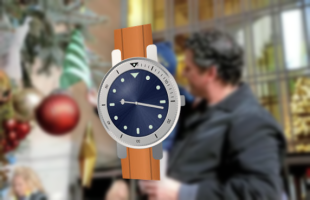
9:17
